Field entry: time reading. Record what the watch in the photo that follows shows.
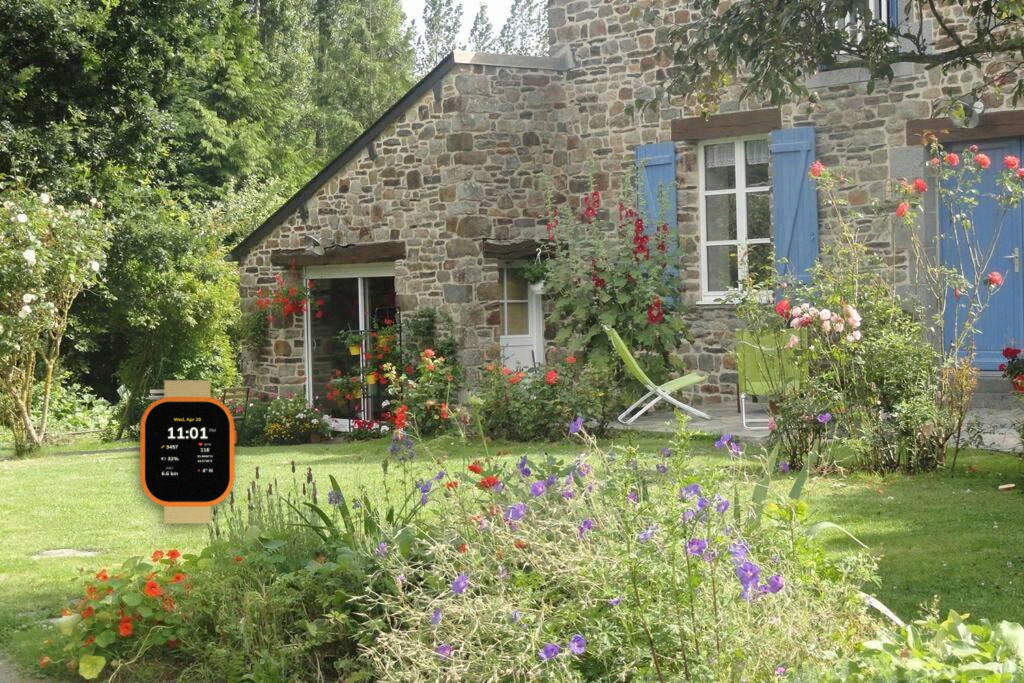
11:01
